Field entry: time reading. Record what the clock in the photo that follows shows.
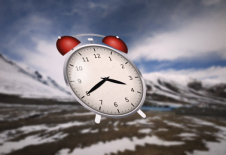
3:40
